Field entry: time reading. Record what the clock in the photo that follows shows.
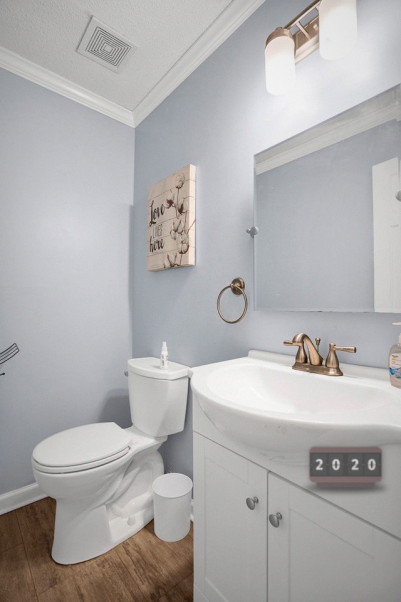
20:20
